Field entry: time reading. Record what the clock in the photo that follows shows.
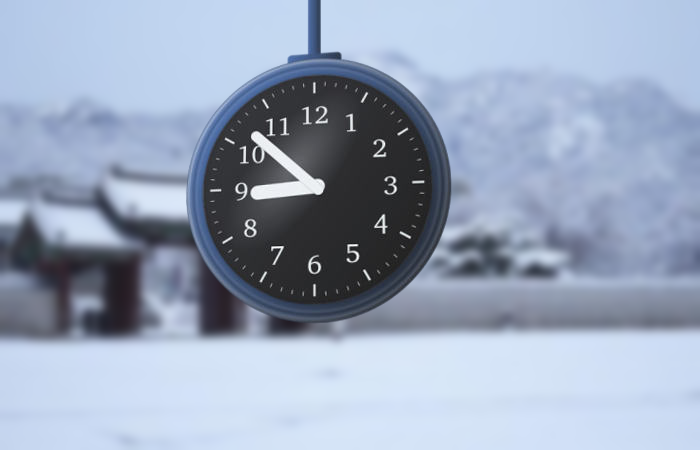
8:52
